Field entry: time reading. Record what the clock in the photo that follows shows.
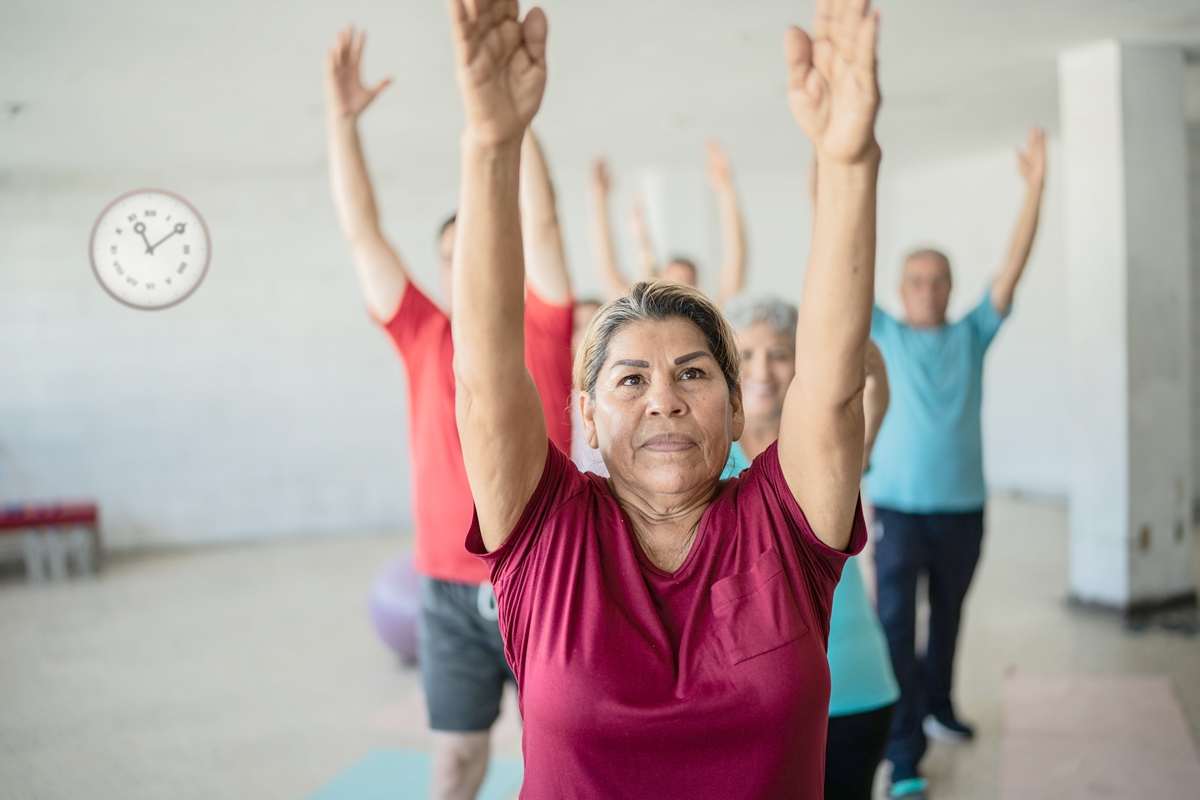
11:09
